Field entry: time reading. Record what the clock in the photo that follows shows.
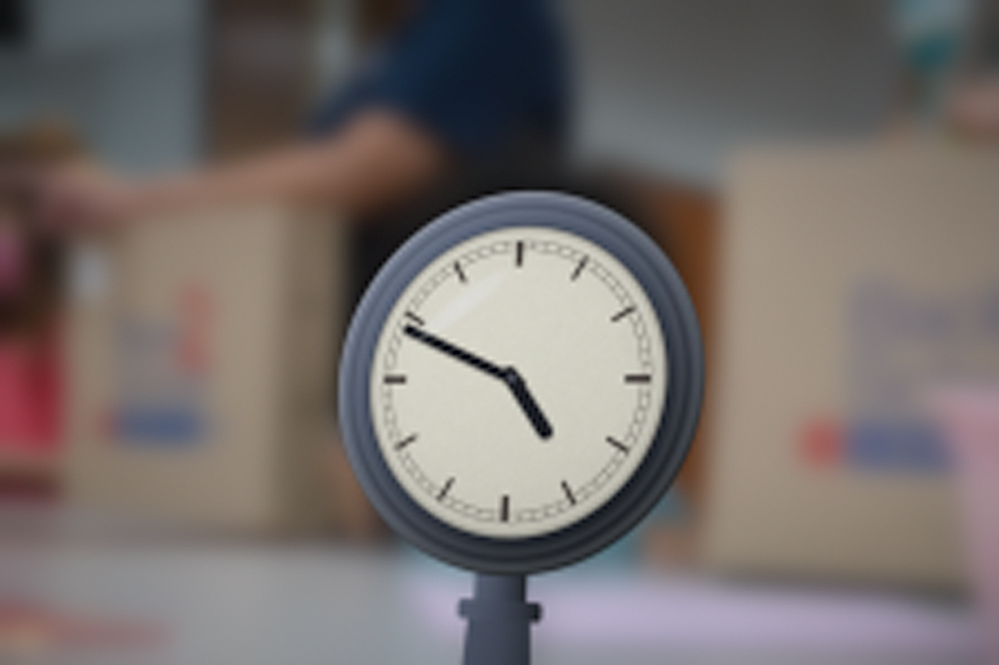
4:49
